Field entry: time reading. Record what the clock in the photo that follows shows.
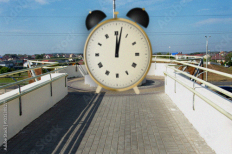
12:02
